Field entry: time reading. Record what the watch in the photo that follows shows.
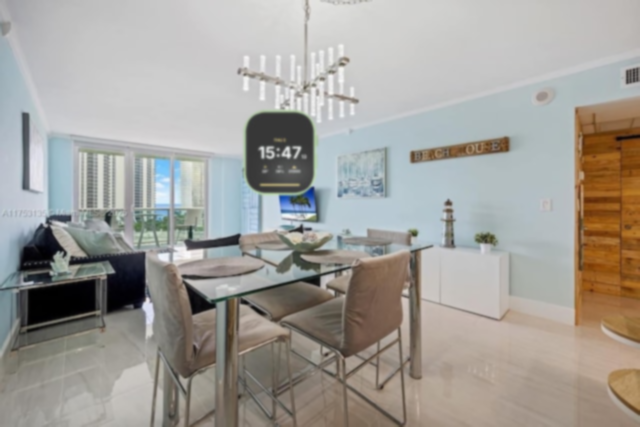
15:47
